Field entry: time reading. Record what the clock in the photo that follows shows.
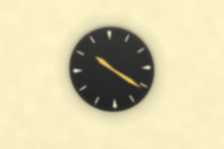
10:21
